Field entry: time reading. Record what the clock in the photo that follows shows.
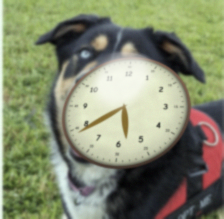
5:39
